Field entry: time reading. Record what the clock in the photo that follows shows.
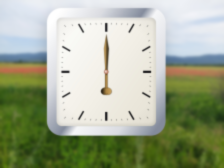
6:00
